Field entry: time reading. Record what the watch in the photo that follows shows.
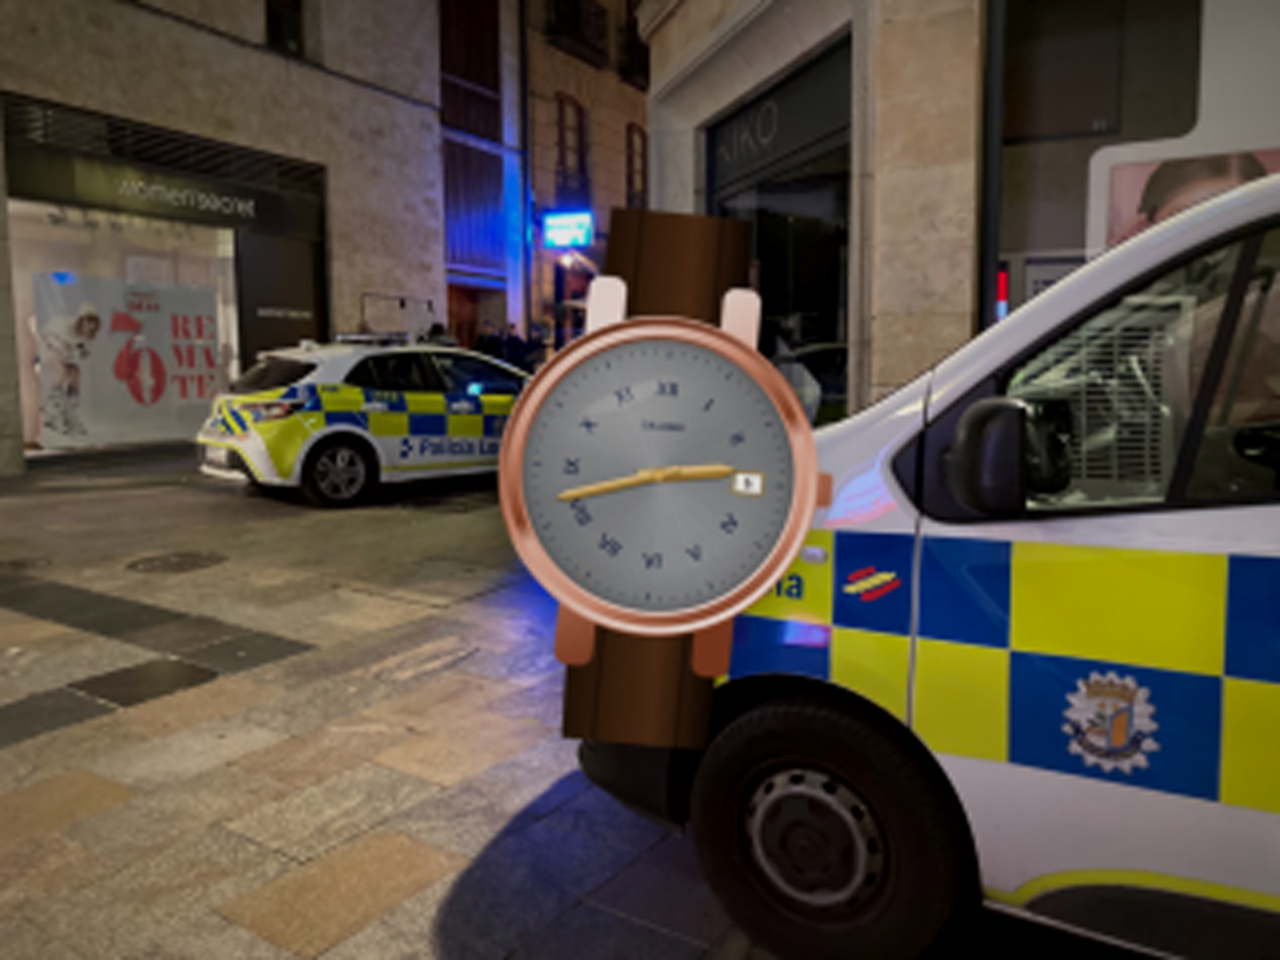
2:42
